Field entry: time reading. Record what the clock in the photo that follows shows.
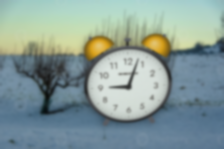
9:03
